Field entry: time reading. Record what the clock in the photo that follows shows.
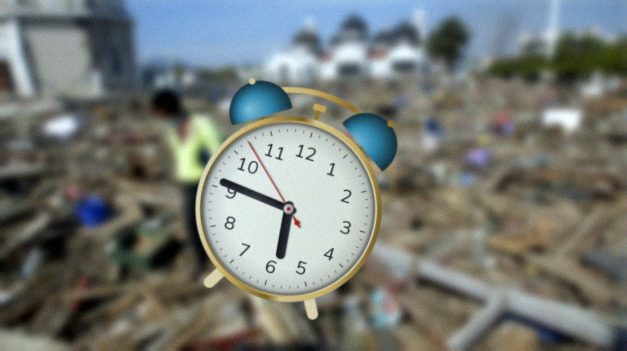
5:45:52
